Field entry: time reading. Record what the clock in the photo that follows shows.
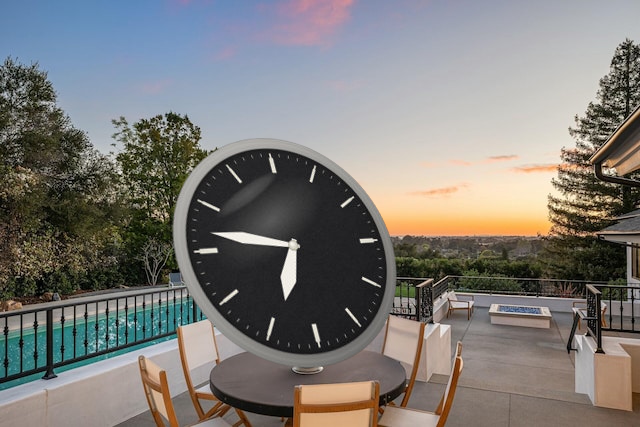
6:47
